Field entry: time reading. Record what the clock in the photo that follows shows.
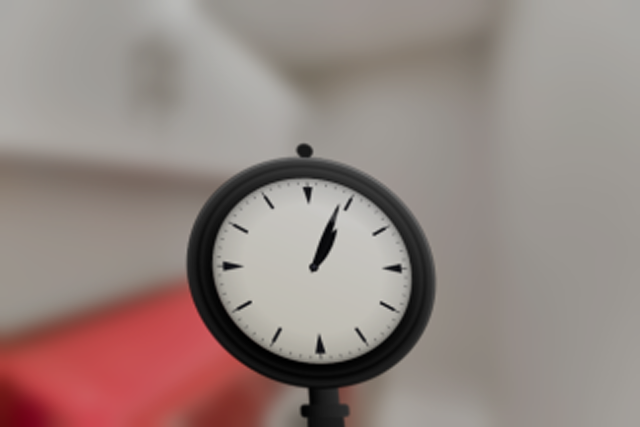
1:04
